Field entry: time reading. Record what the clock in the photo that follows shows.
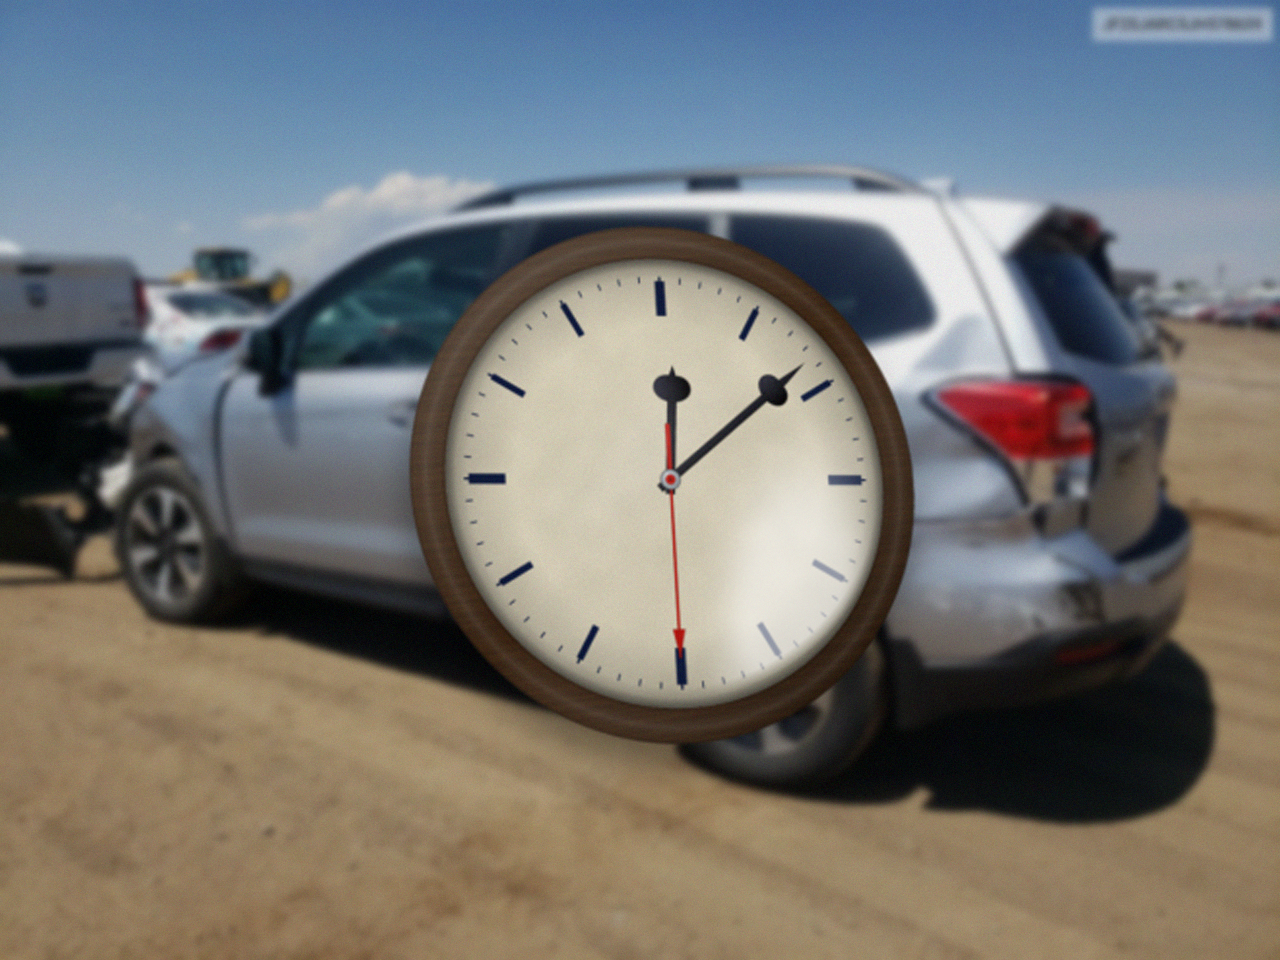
12:08:30
